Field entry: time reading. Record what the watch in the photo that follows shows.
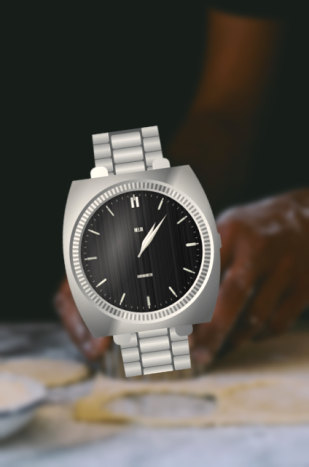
1:07
